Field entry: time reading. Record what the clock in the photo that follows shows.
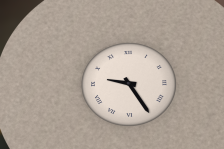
9:25
